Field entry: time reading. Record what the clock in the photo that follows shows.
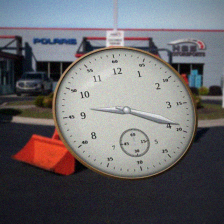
9:19
